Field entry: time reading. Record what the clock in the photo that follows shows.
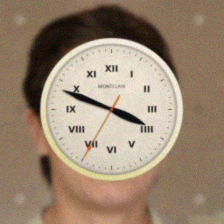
3:48:35
